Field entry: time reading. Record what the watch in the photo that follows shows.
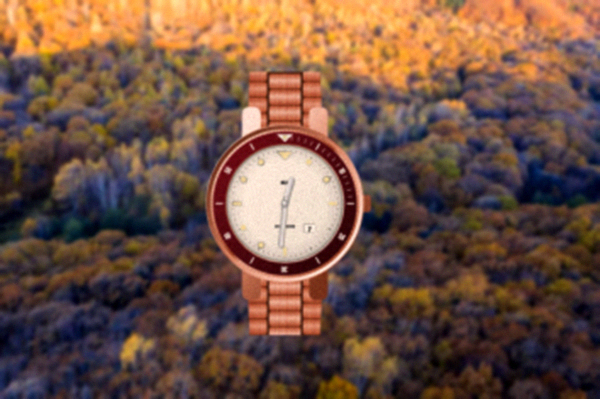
12:31
